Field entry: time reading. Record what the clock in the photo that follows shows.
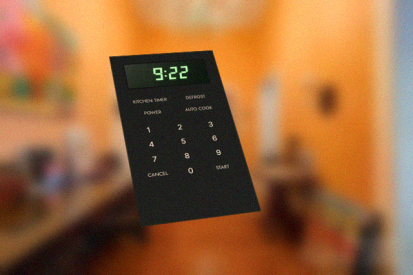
9:22
